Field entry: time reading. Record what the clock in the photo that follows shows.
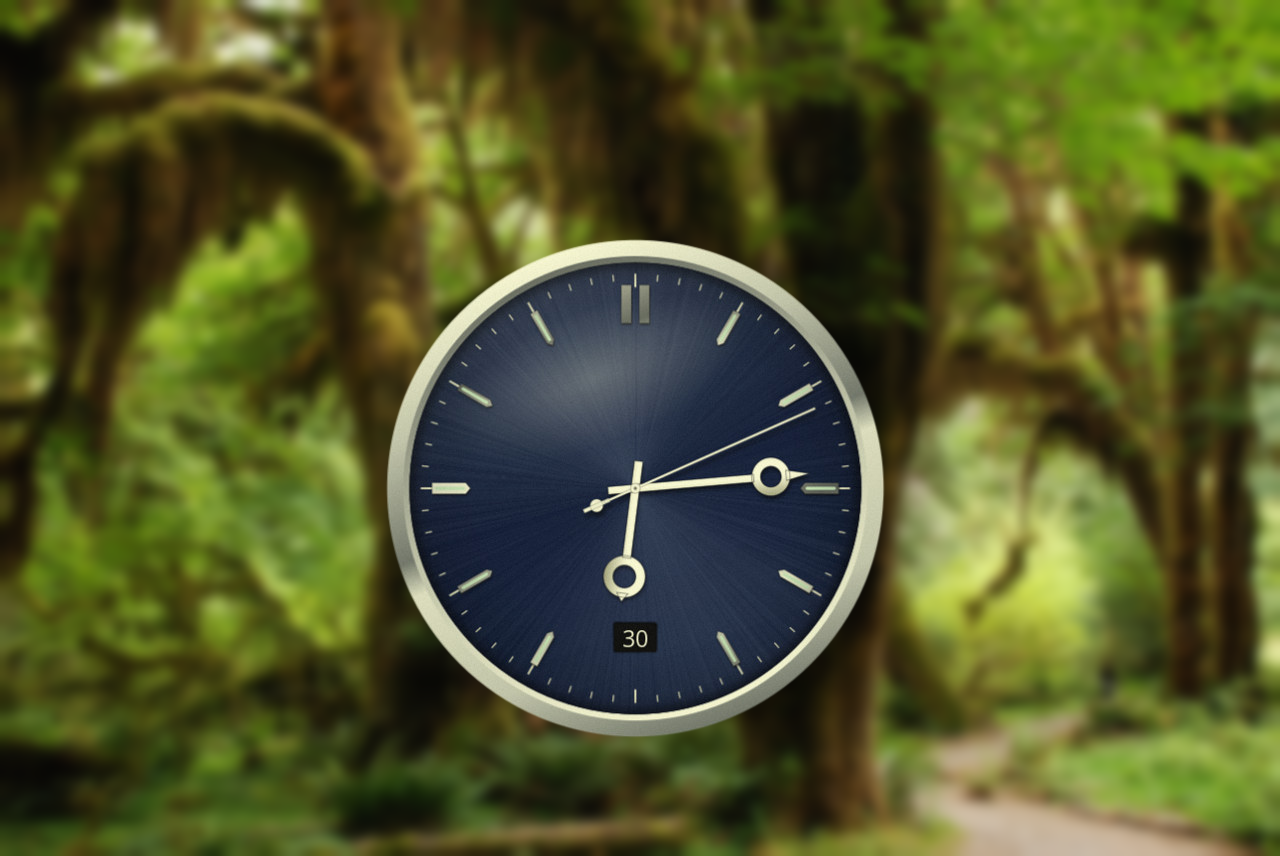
6:14:11
